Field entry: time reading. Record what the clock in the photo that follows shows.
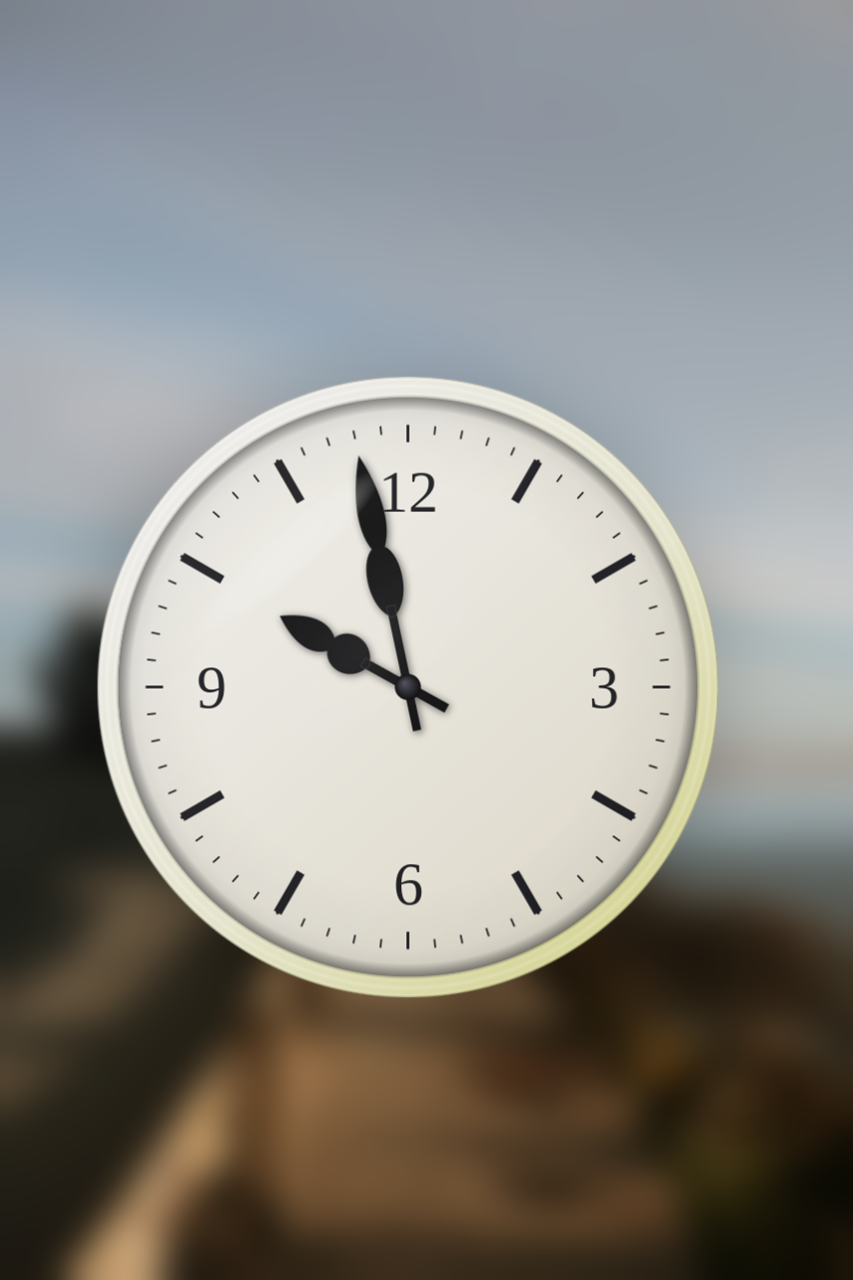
9:58
